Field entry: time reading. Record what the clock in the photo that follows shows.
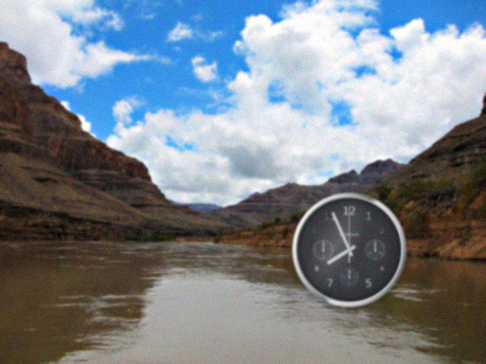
7:56
